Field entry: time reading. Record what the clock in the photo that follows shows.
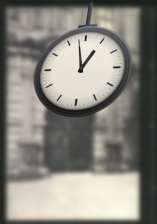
12:58
